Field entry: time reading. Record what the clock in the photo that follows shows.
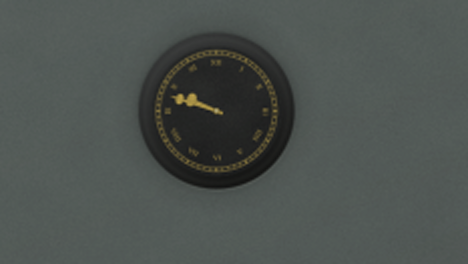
9:48
